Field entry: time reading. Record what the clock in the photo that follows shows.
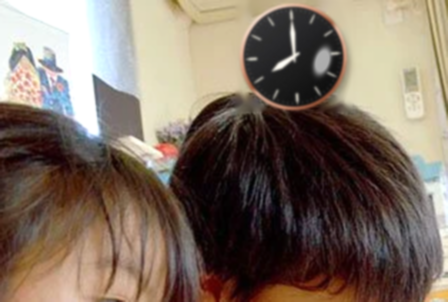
8:00
